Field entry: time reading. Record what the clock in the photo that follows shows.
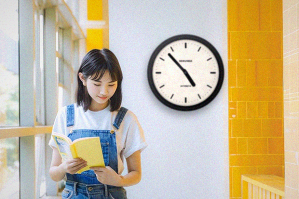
4:53
